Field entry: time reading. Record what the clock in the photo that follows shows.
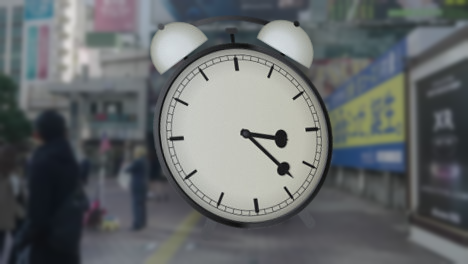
3:23
